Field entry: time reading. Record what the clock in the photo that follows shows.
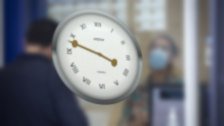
3:48
